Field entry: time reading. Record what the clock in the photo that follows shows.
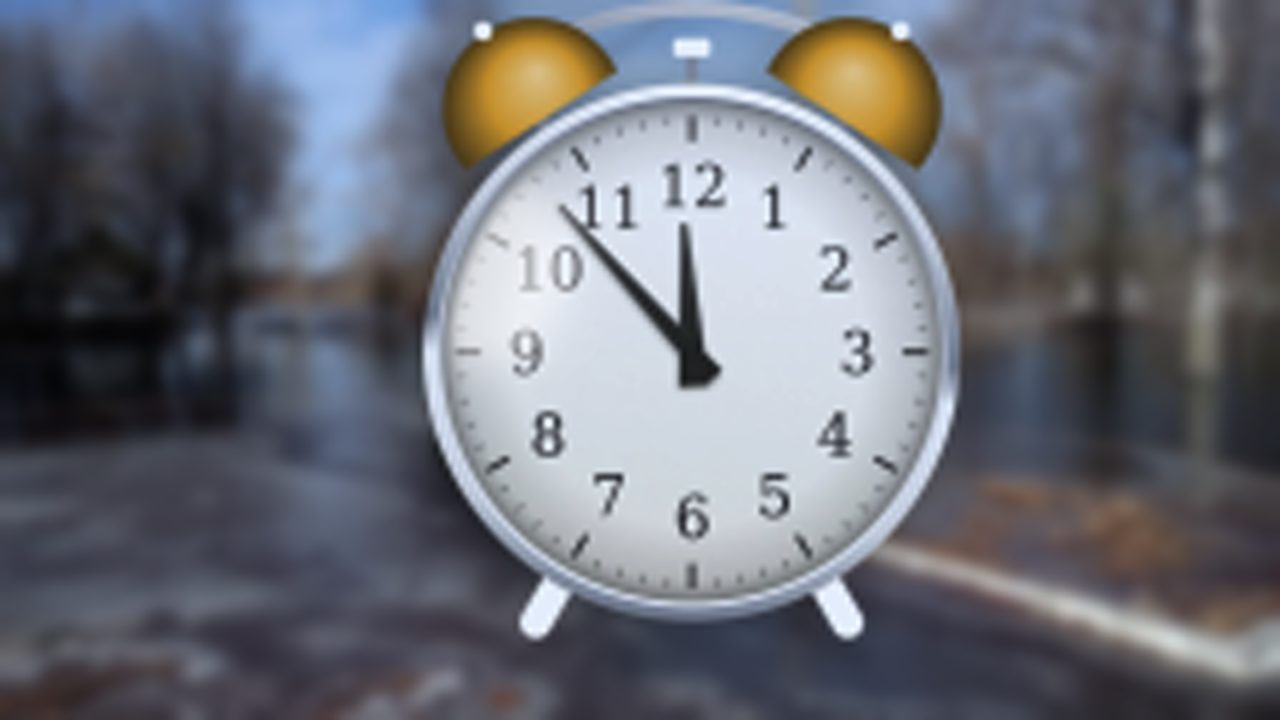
11:53
